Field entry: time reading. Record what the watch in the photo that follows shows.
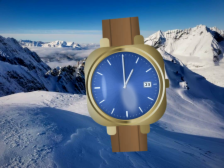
1:00
